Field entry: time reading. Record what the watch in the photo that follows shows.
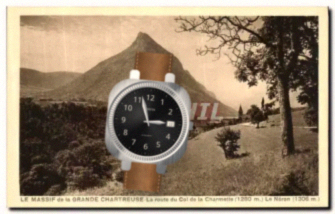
2:57
